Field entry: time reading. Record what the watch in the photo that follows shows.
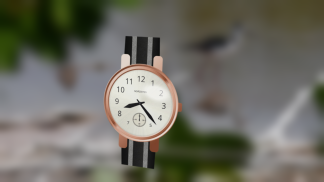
8:23
